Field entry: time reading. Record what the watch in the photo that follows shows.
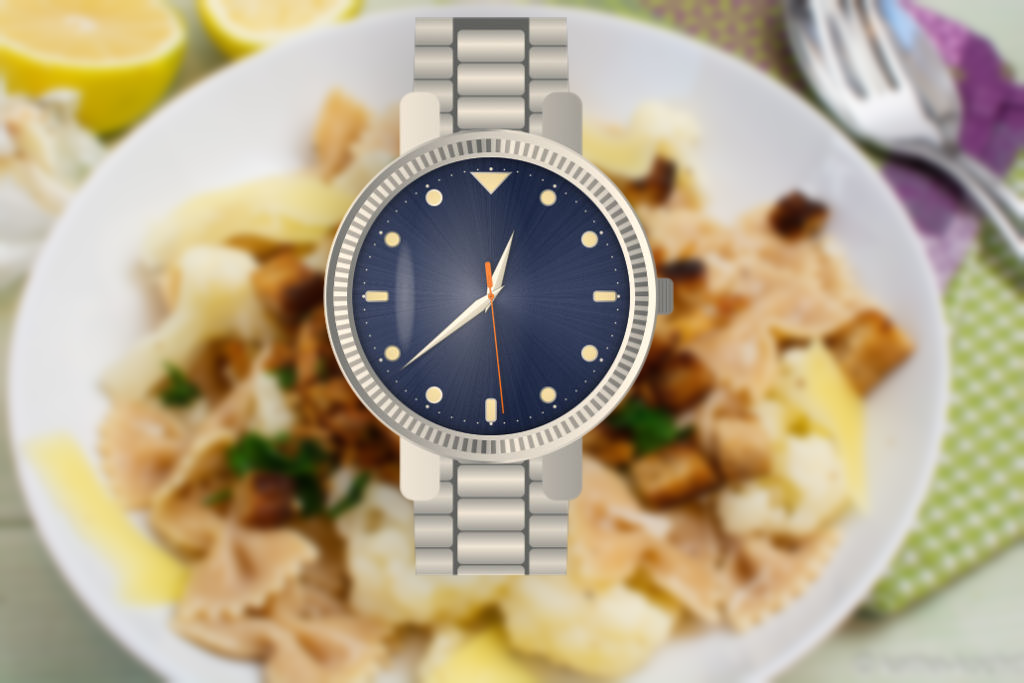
12:38:29
